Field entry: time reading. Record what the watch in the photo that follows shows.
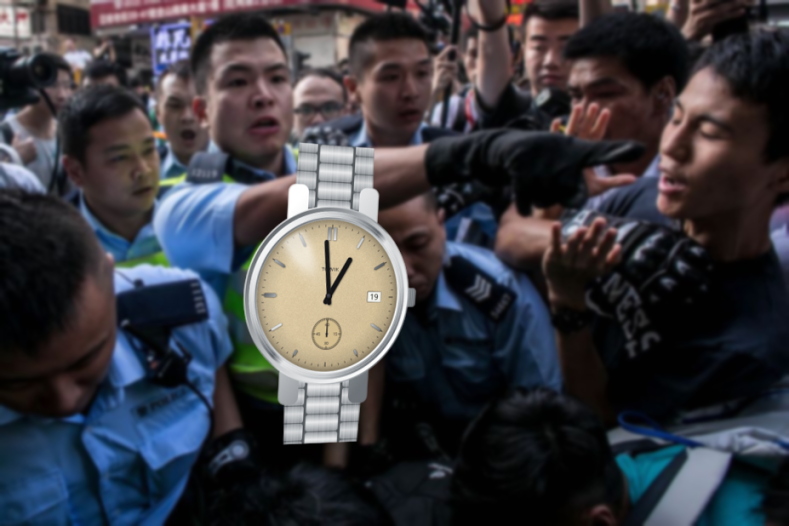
12:59
